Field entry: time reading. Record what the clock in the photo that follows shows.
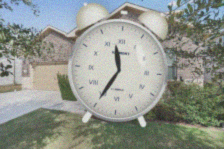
11:35
